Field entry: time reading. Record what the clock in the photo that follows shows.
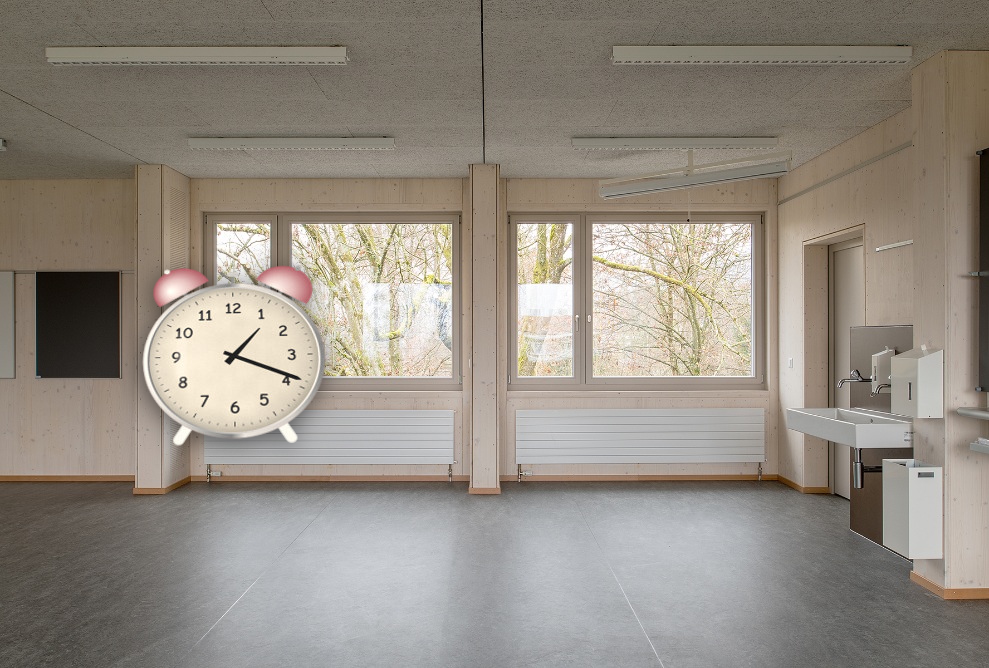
1:19
